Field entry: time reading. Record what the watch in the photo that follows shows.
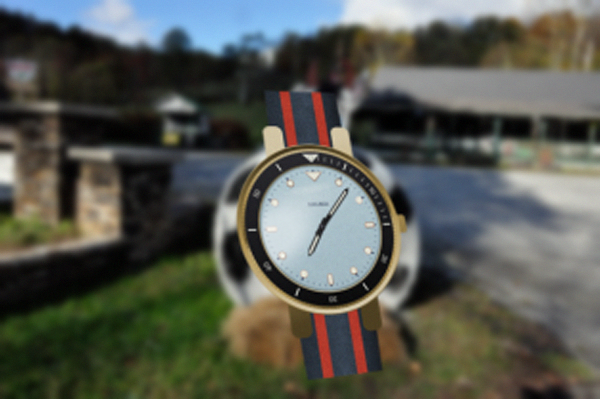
7:07
